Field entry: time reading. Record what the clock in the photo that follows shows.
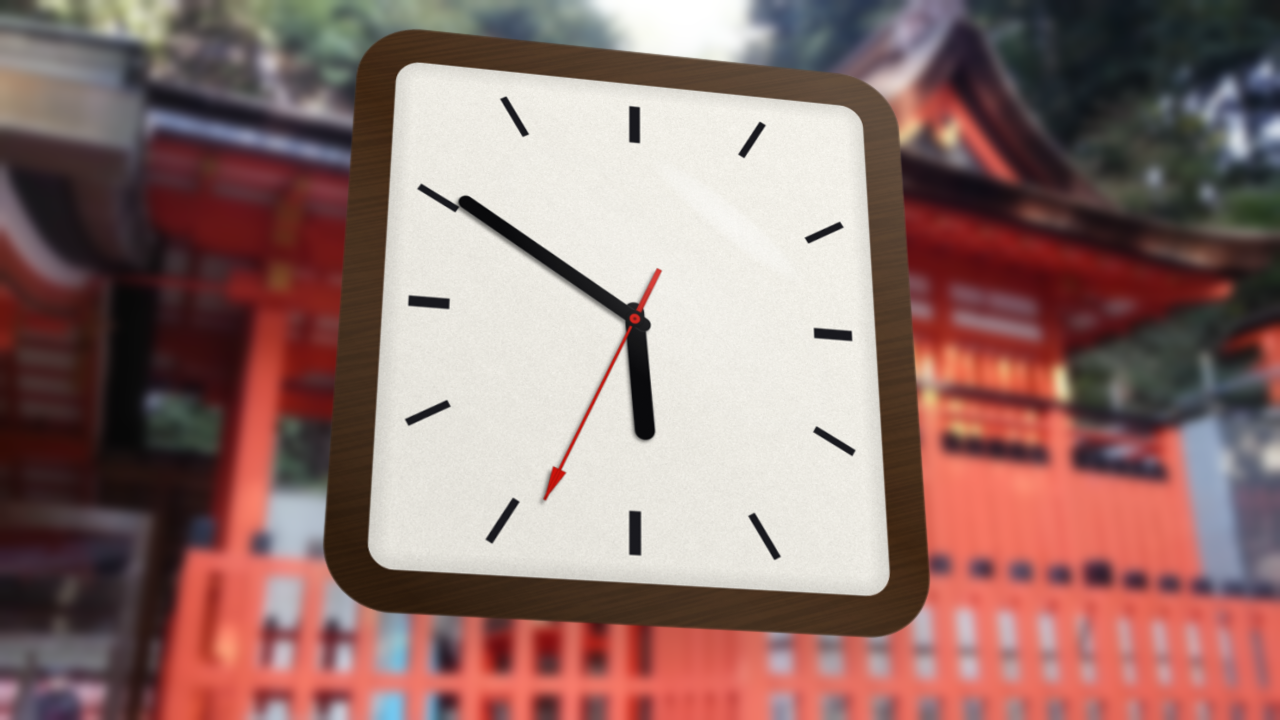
5:50:34
